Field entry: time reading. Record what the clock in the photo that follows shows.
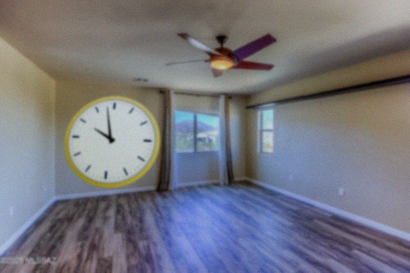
9:58
